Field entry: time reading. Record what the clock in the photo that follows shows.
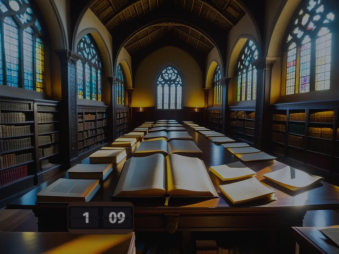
1:09
